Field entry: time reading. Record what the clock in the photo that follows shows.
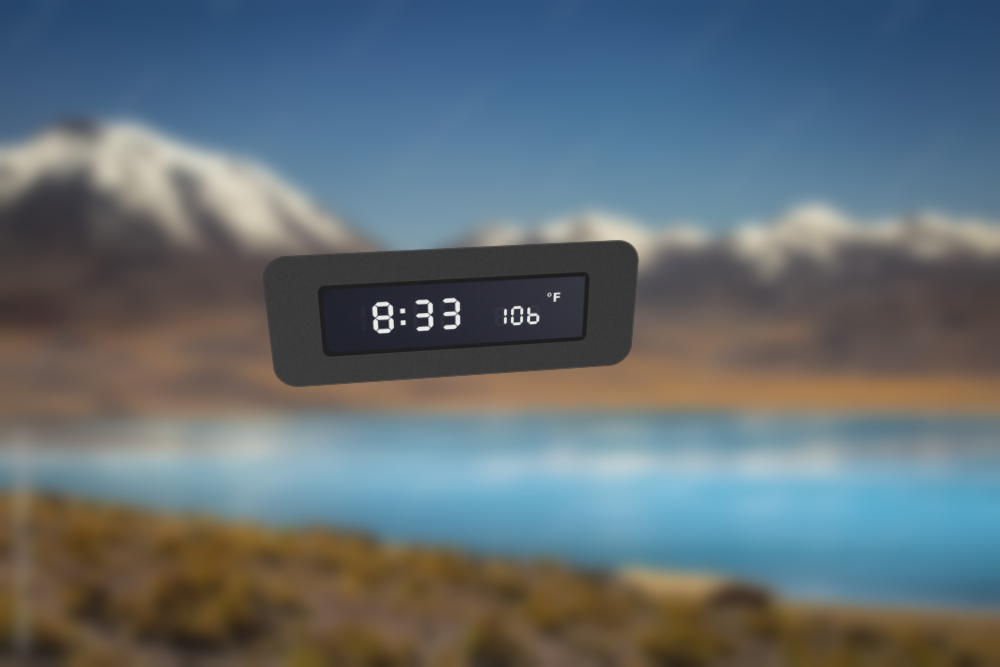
8:33
